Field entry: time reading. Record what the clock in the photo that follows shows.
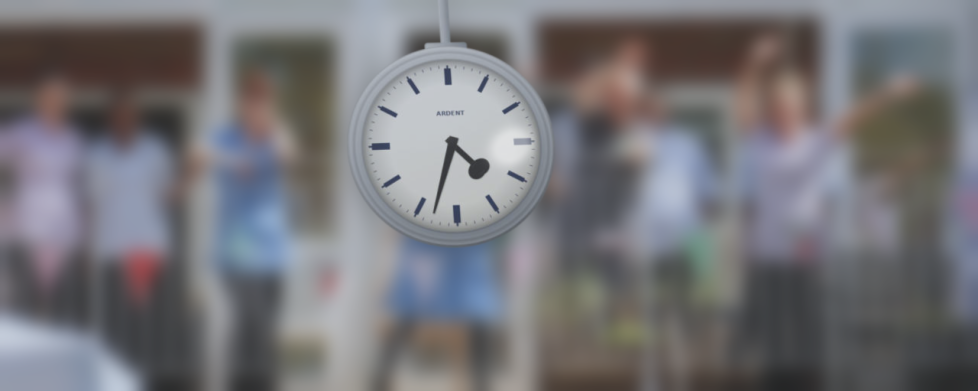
4:33
